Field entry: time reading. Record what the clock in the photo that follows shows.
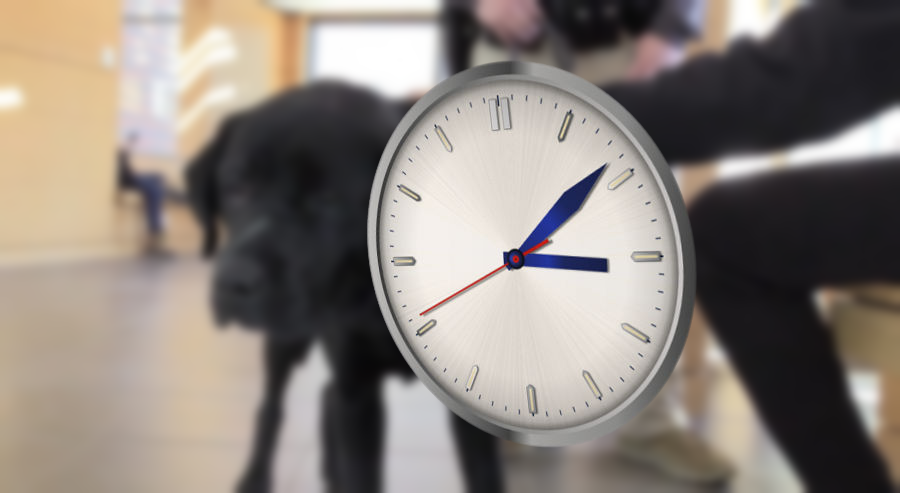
3:08:41
